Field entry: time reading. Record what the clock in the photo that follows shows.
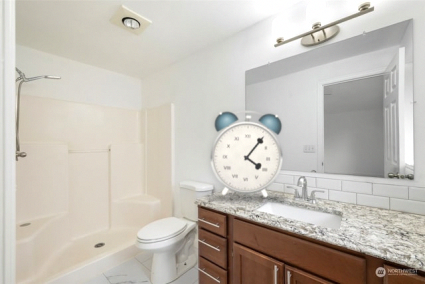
4:06
